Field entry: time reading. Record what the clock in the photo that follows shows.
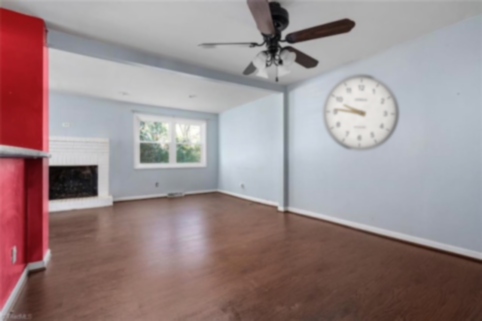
9:46
